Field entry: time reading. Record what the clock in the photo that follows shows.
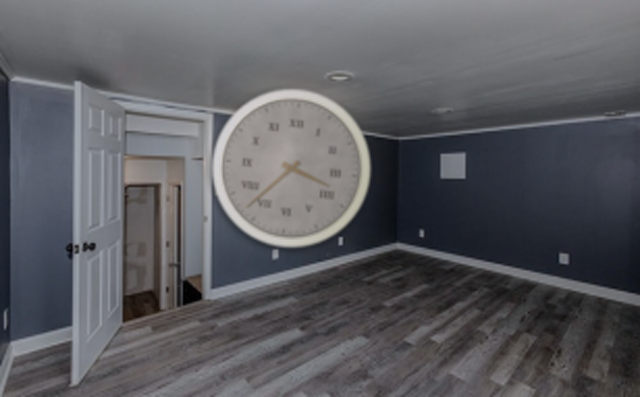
3:37
